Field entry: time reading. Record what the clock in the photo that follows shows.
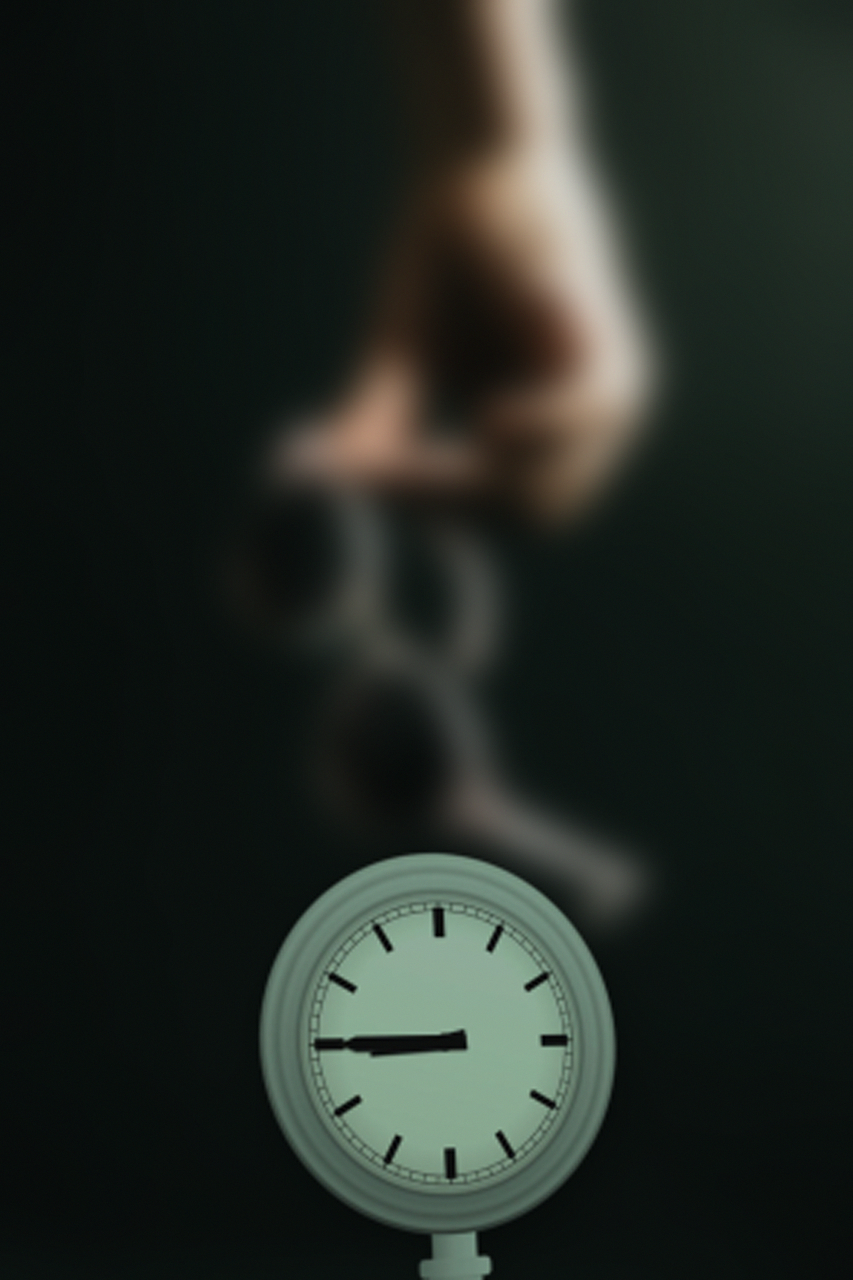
8:45
